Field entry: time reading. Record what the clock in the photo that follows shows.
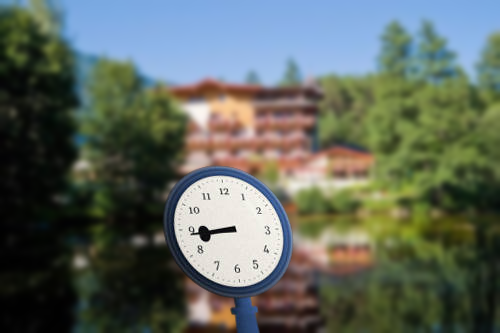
8:44
